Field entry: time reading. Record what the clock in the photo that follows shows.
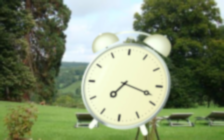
7:18
